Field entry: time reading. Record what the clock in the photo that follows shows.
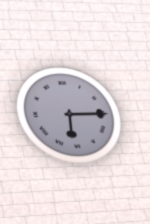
6:15
